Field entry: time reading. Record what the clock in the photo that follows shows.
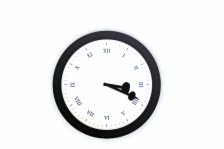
3:19
